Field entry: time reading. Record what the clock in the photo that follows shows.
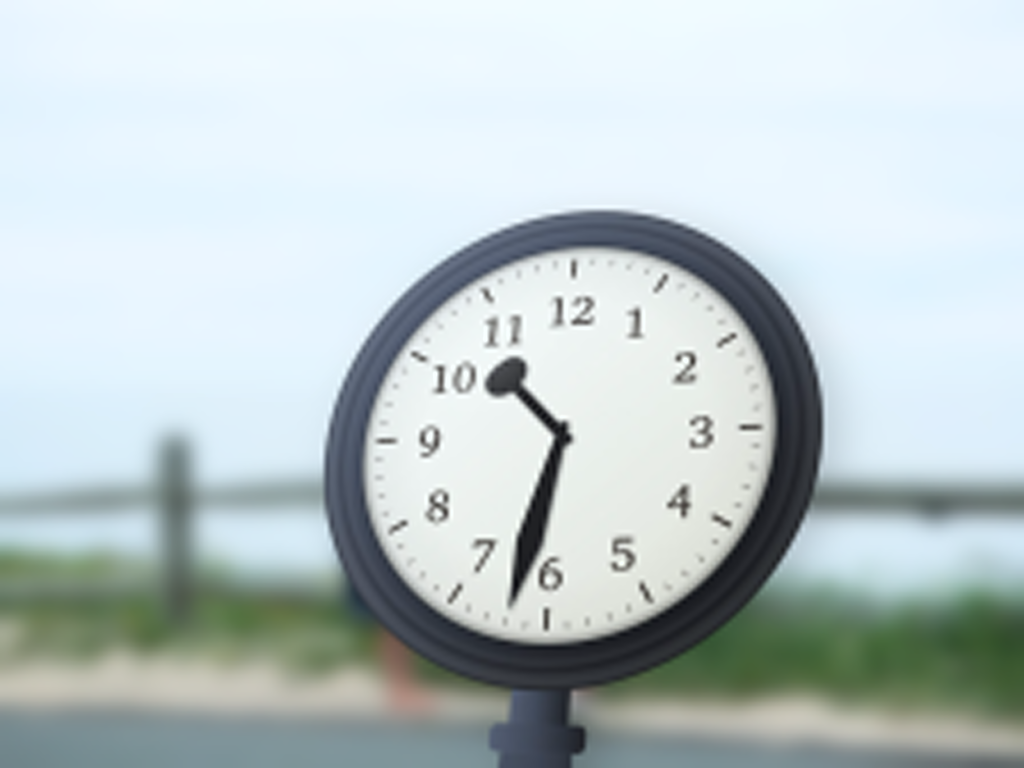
10:32
